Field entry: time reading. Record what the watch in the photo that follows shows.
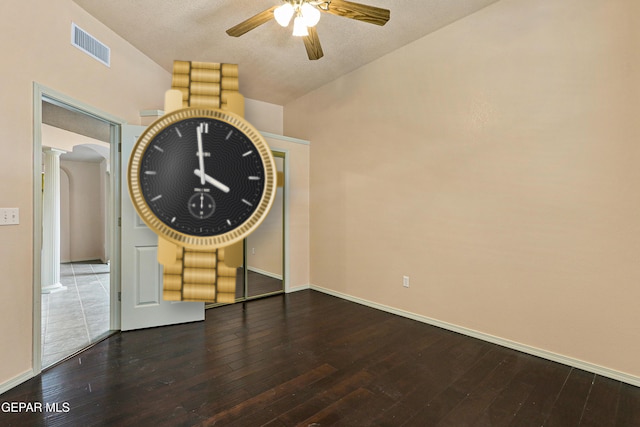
3:59
